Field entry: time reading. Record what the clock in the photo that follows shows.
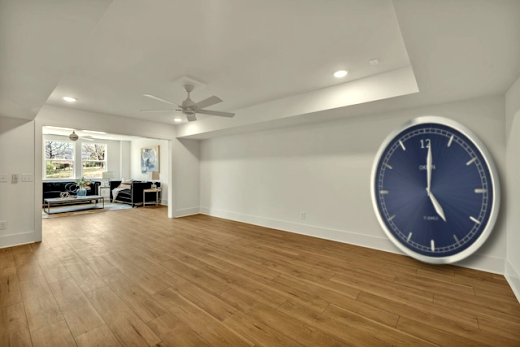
5:01
